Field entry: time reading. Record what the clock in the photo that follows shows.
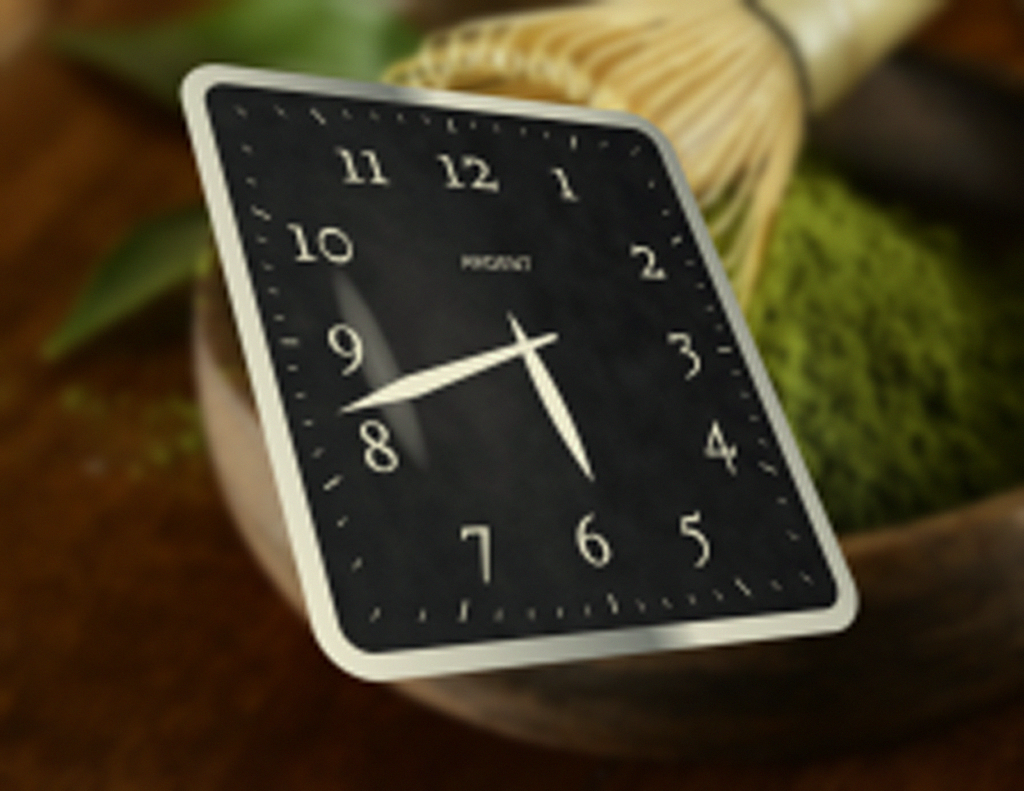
5:42
